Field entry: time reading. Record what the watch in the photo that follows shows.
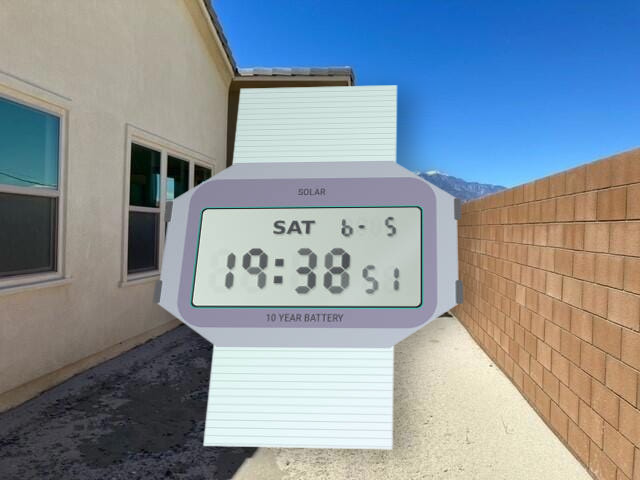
19:38:51
